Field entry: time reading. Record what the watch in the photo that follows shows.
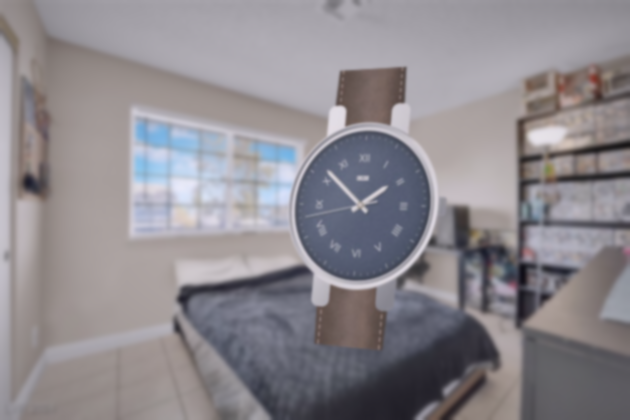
1:51:43
